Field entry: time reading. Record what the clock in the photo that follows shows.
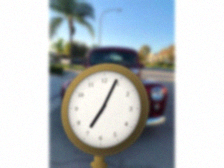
7:04
